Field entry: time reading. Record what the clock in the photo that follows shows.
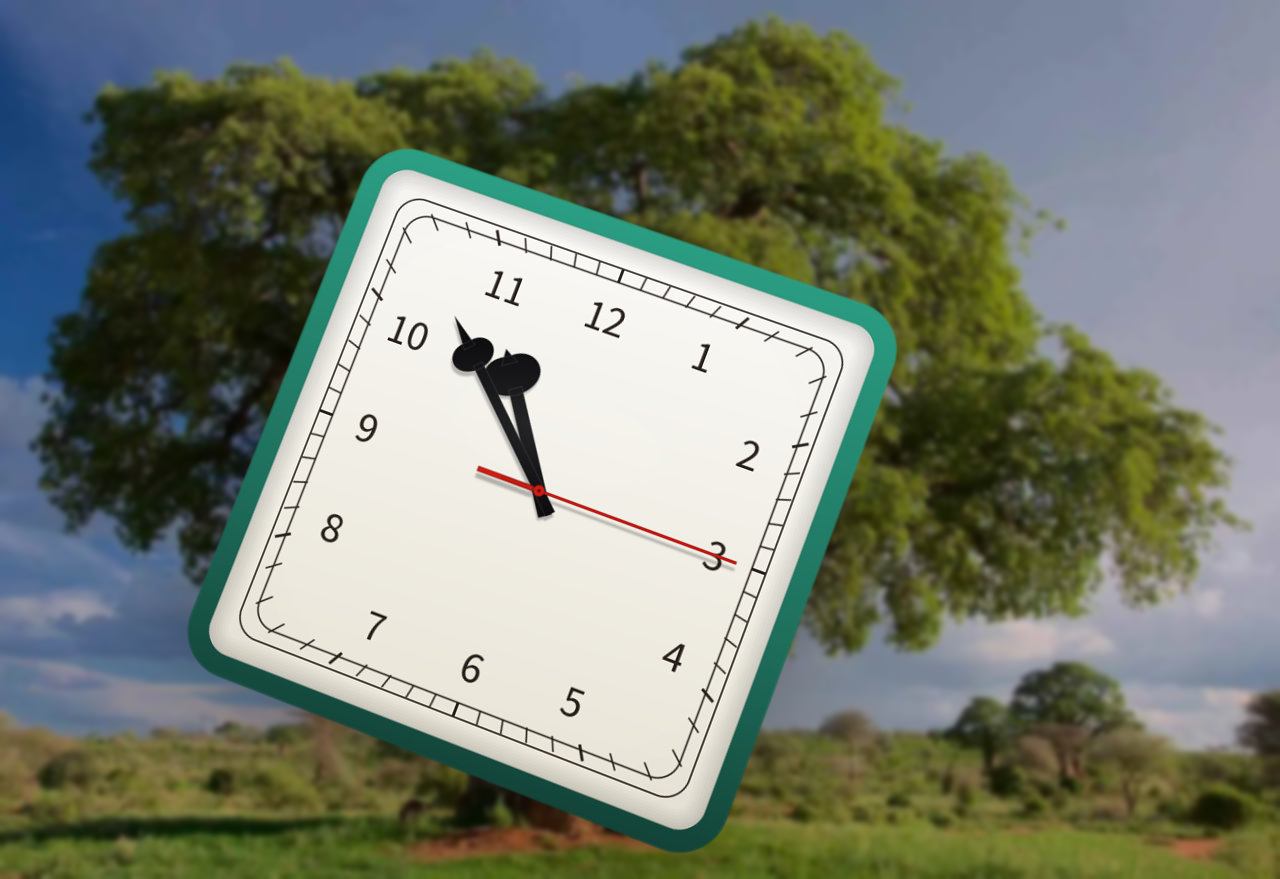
10:52:15
